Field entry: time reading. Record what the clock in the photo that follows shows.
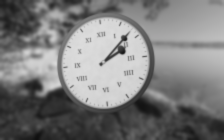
2:08
